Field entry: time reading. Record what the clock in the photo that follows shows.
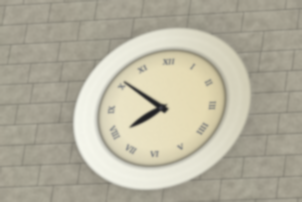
7:51
